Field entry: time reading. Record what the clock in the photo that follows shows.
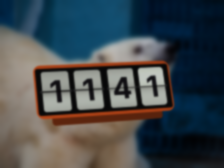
11:41
